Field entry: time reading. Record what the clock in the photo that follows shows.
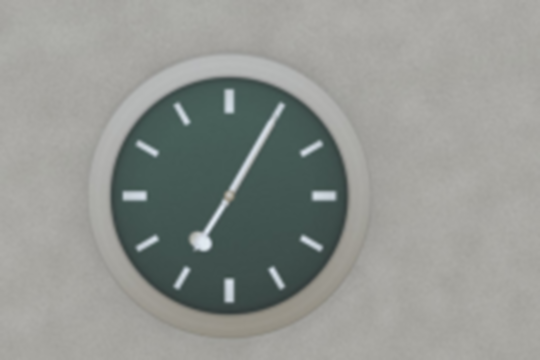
7:05
